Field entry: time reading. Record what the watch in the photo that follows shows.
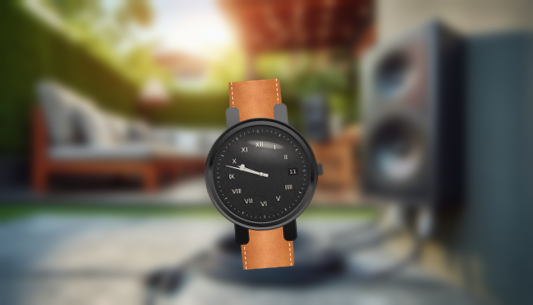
9:48
